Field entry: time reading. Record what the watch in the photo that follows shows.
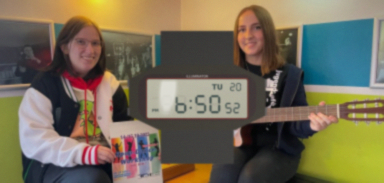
6:50:52
